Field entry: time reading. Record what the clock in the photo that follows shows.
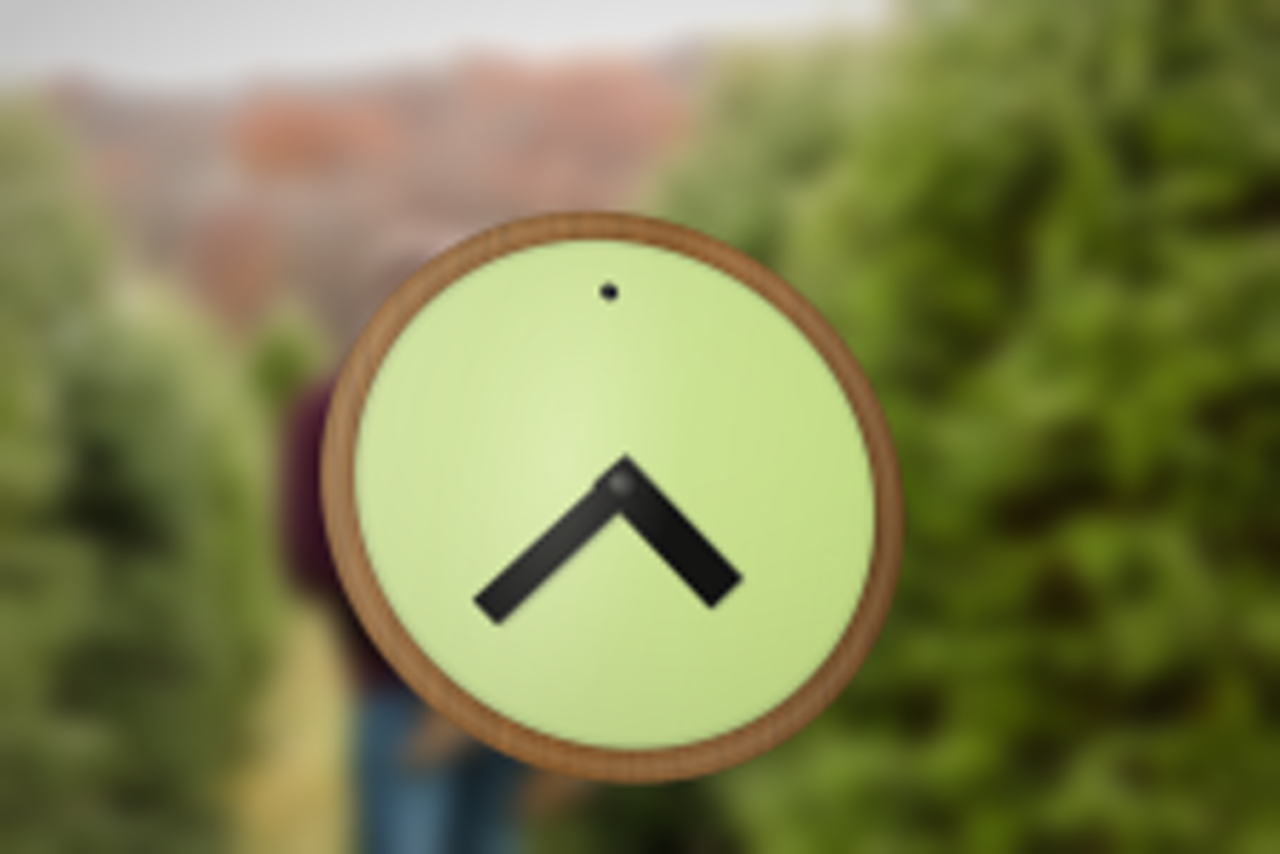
4:38
